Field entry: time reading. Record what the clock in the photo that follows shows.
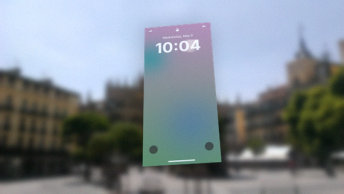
10:04
